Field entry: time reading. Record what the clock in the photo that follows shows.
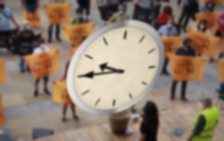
9:45
